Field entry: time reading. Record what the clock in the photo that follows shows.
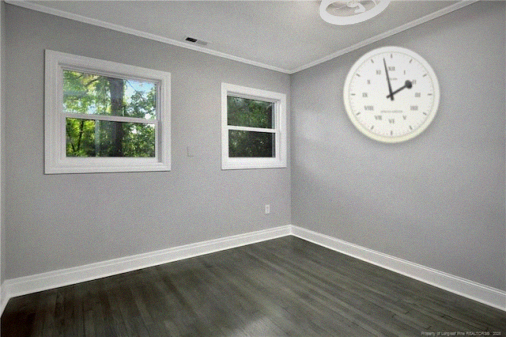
1:58
